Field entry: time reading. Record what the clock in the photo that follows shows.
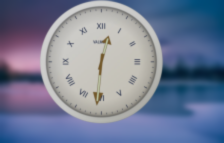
12:31
